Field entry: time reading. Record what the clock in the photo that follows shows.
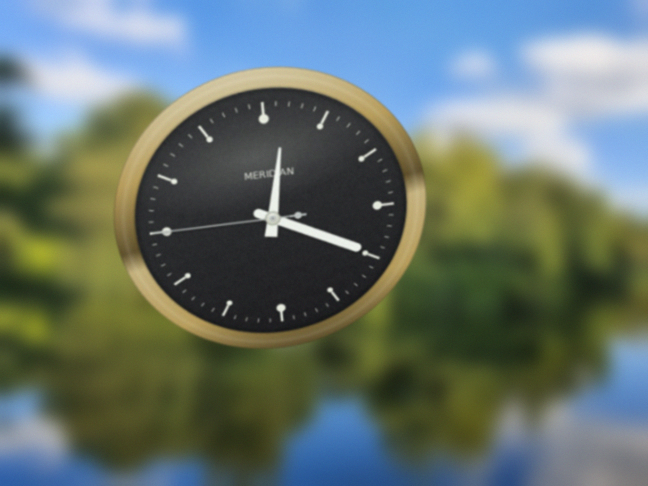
12:19:45
